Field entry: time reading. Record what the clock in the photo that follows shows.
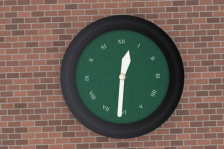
12:31
